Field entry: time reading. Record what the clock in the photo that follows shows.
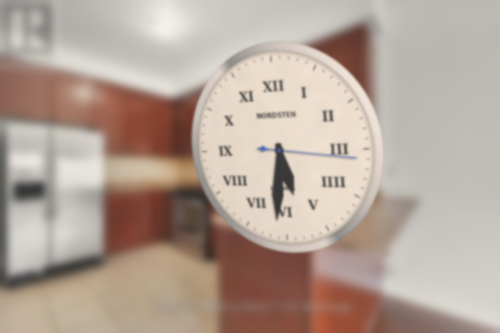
5:31:16
